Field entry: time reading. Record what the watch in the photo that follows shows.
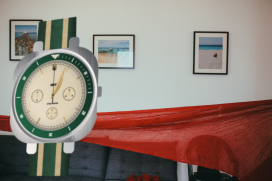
1:04
